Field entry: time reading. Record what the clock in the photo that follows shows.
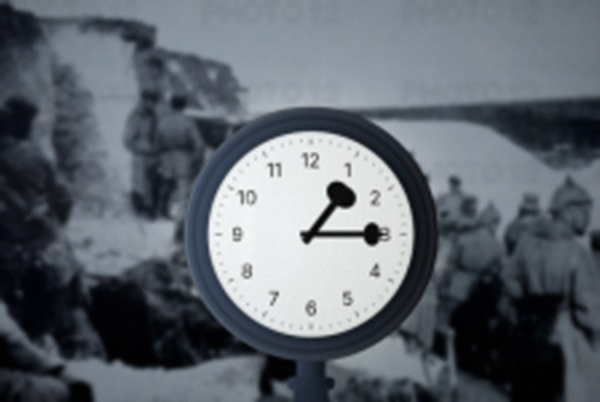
1:15
